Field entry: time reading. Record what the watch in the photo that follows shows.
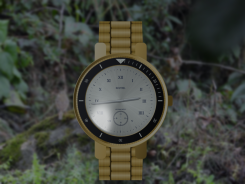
2:44
